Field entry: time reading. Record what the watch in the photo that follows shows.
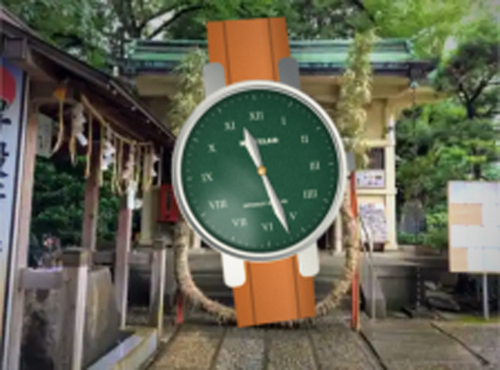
11:27
